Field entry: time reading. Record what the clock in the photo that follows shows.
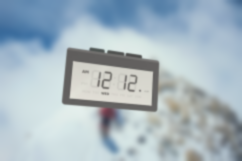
12:12
